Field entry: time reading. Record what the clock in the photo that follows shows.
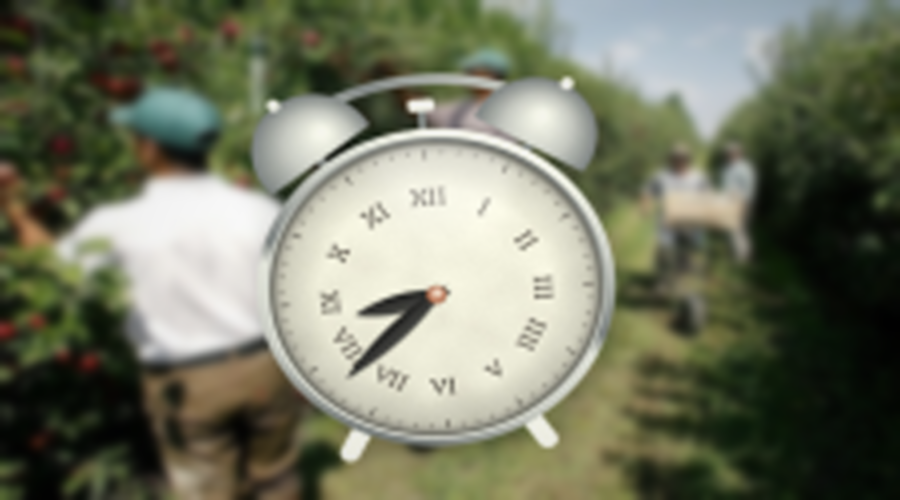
8:38
